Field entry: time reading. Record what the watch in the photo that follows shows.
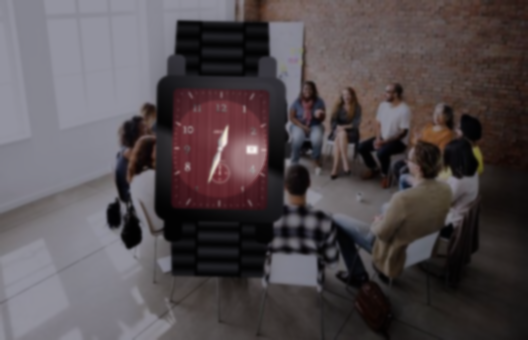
12:33
